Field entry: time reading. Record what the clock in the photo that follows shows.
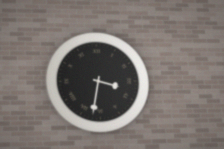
3:32
